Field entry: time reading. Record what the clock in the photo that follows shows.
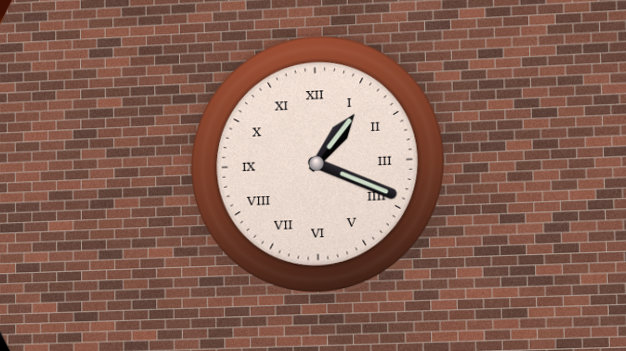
1:19
